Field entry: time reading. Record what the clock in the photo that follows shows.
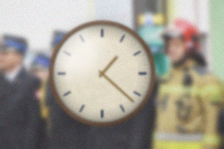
1:22
